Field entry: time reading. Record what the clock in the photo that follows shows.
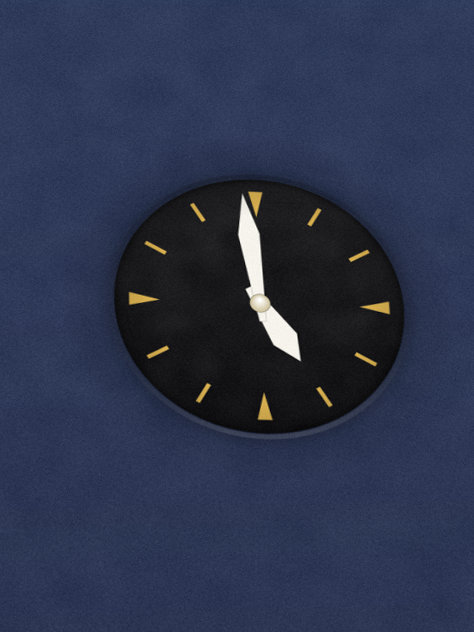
4:59
